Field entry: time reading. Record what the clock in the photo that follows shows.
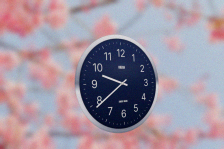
9:39
